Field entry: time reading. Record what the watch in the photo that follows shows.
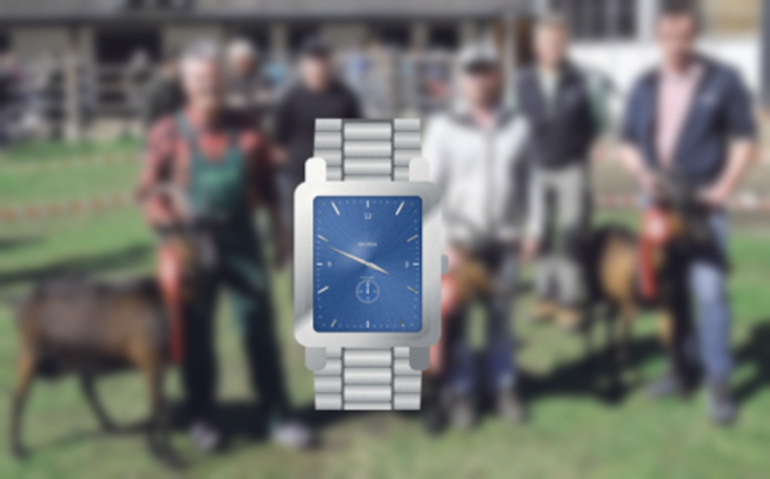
3:49
